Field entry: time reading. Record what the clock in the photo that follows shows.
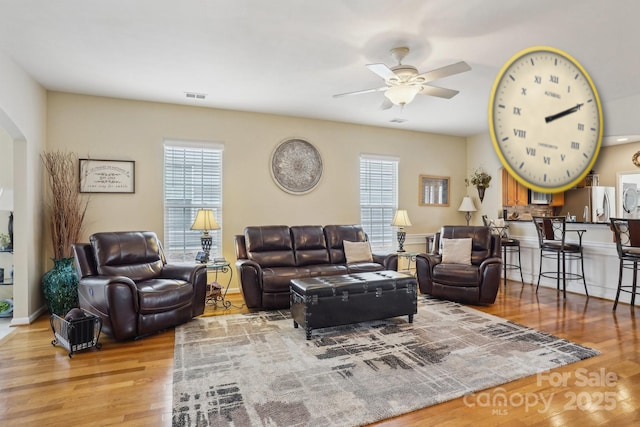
2:10
